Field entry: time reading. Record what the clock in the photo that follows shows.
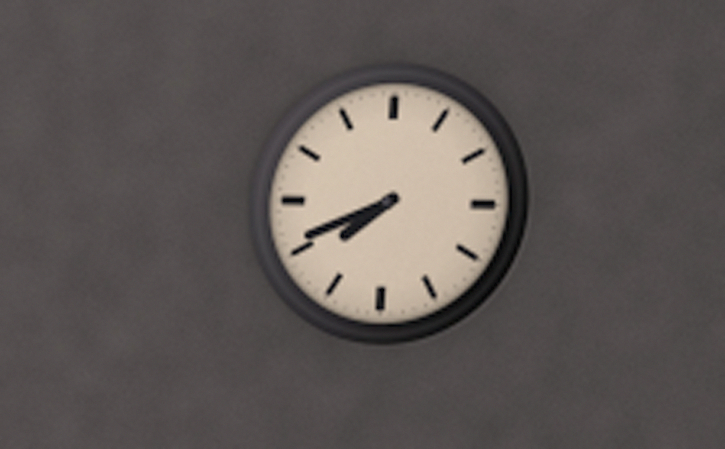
7:41
